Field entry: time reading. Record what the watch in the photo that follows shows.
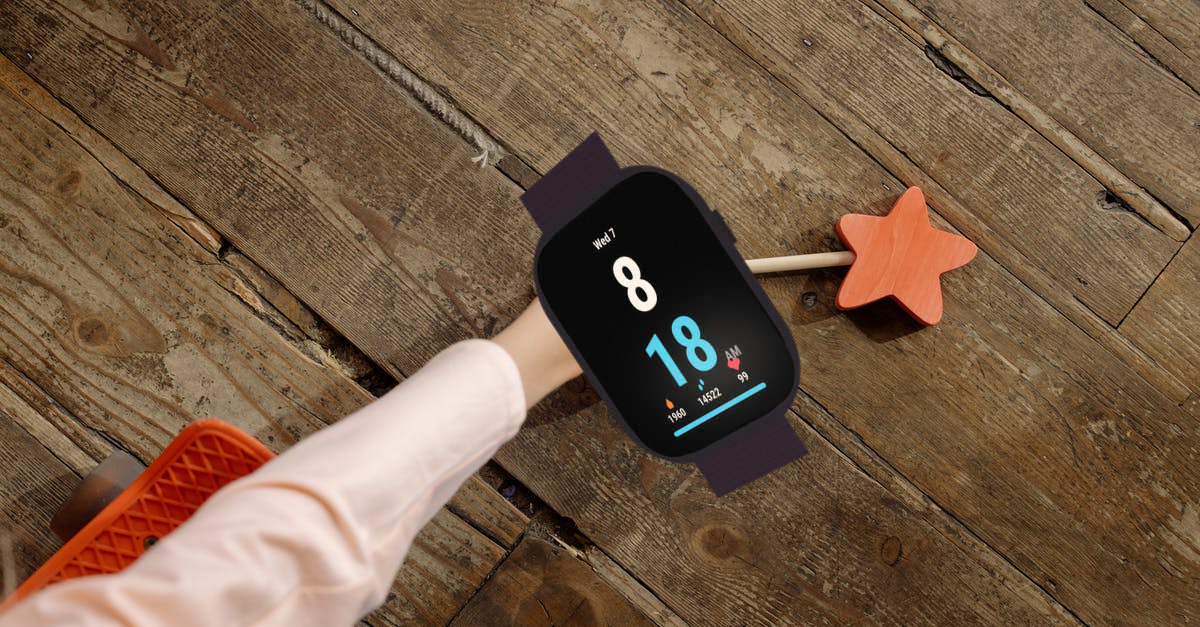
8:18
